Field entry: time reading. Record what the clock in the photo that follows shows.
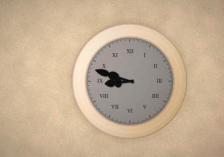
8:48
